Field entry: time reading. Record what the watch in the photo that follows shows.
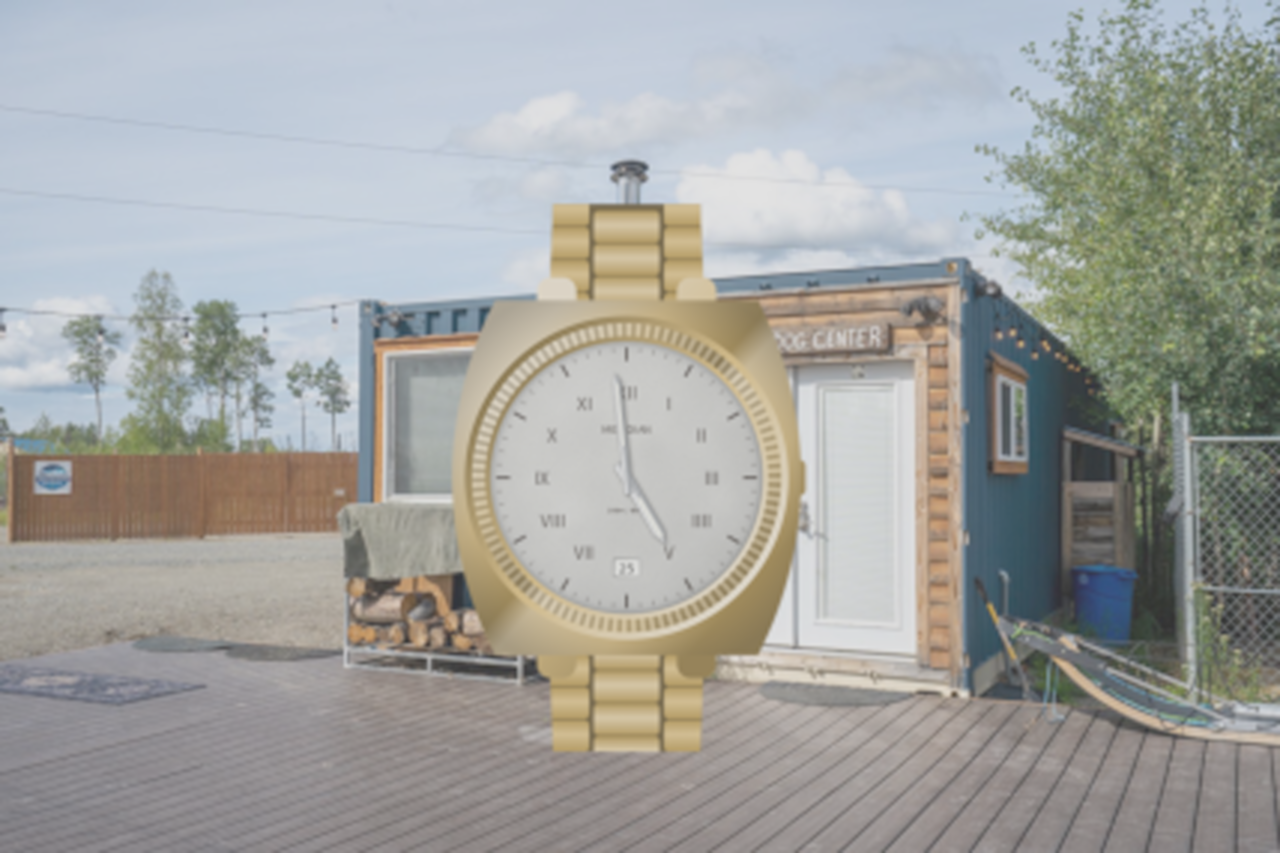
4:59
